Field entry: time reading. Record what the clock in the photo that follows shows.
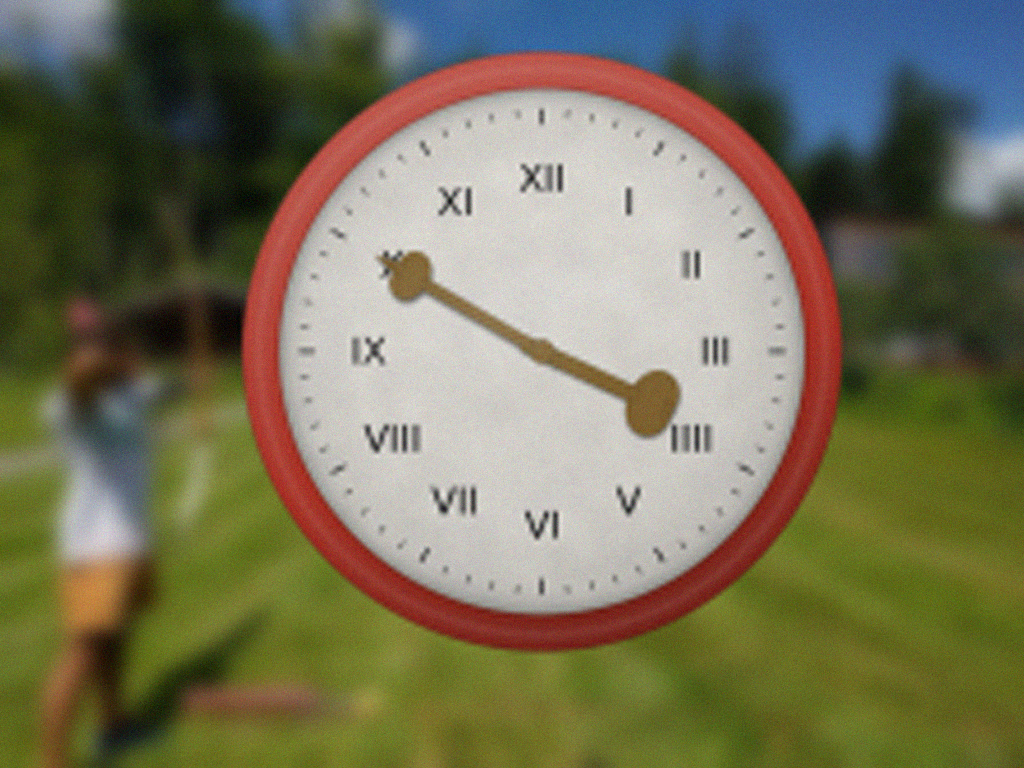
3:50
